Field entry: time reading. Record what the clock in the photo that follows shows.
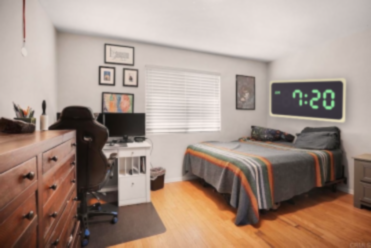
7:20
